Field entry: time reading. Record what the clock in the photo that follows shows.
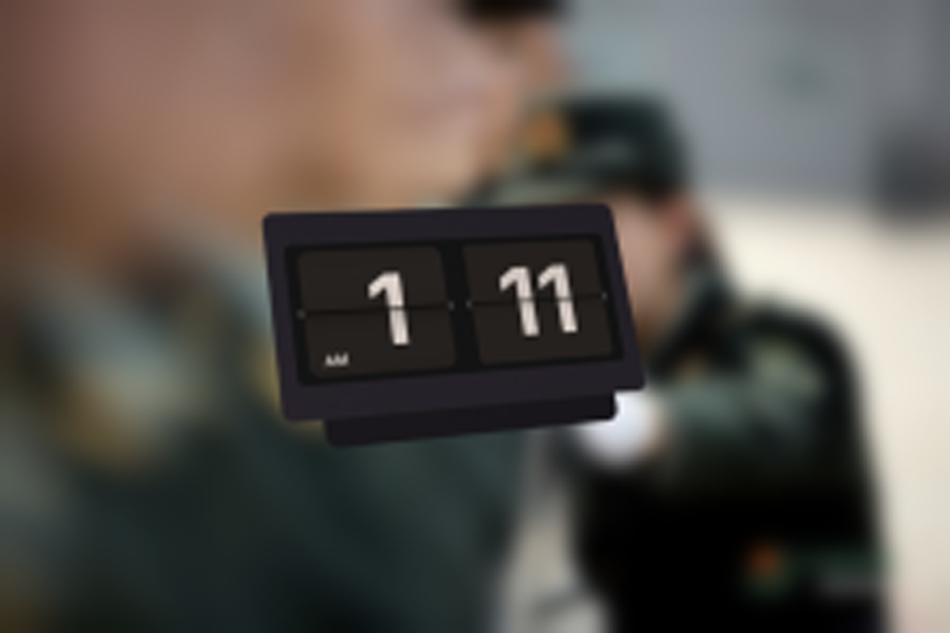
1:11
